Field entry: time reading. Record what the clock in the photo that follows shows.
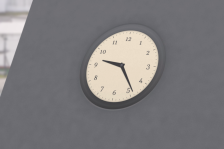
9:24
